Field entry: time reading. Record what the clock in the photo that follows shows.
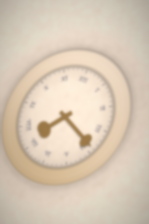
7:19
